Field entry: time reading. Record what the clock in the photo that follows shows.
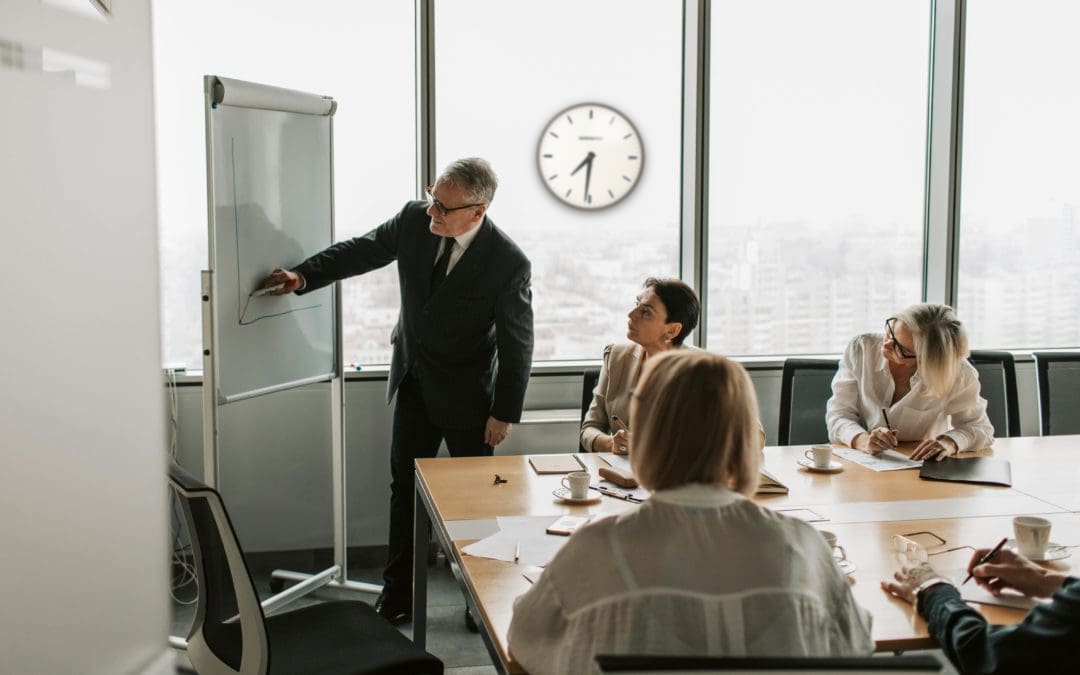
7:31
